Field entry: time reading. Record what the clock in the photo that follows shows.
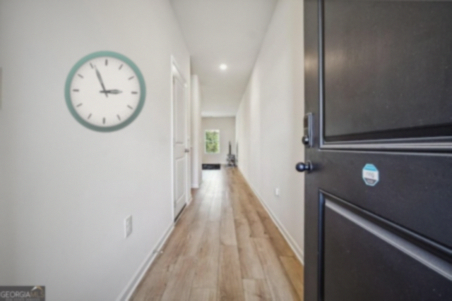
2:56
